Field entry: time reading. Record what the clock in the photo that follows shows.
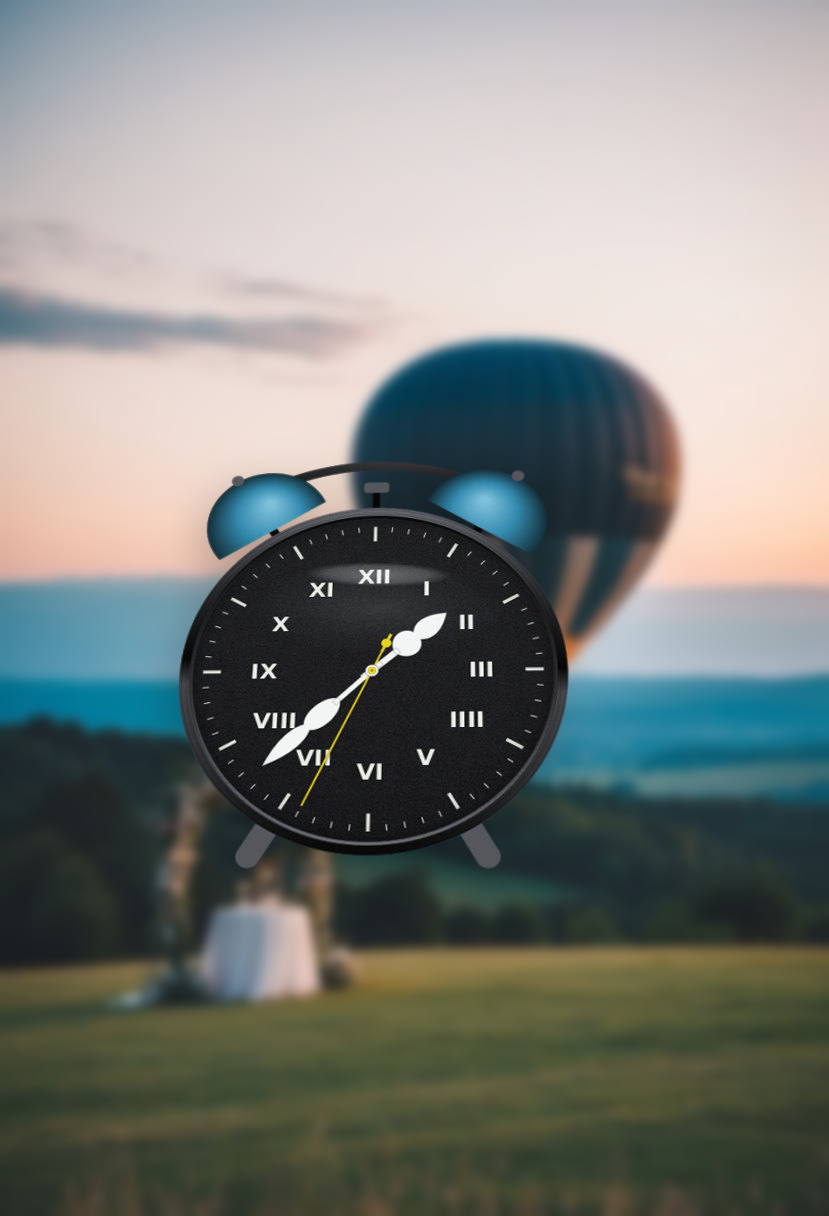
1:37:34
